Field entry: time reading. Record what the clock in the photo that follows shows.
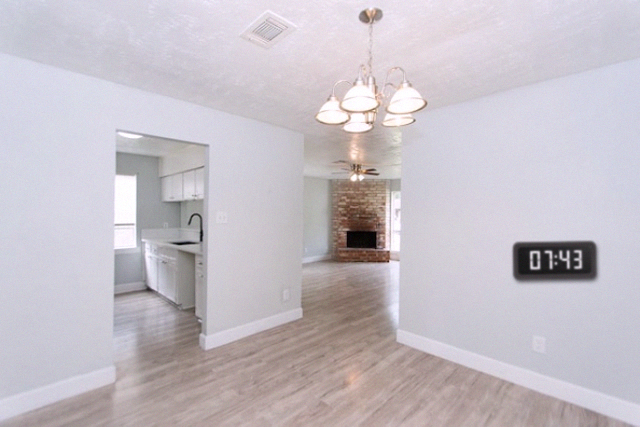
7:43
